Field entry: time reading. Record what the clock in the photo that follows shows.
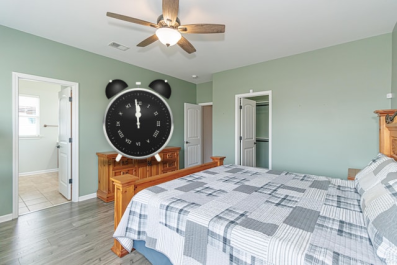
11:59
